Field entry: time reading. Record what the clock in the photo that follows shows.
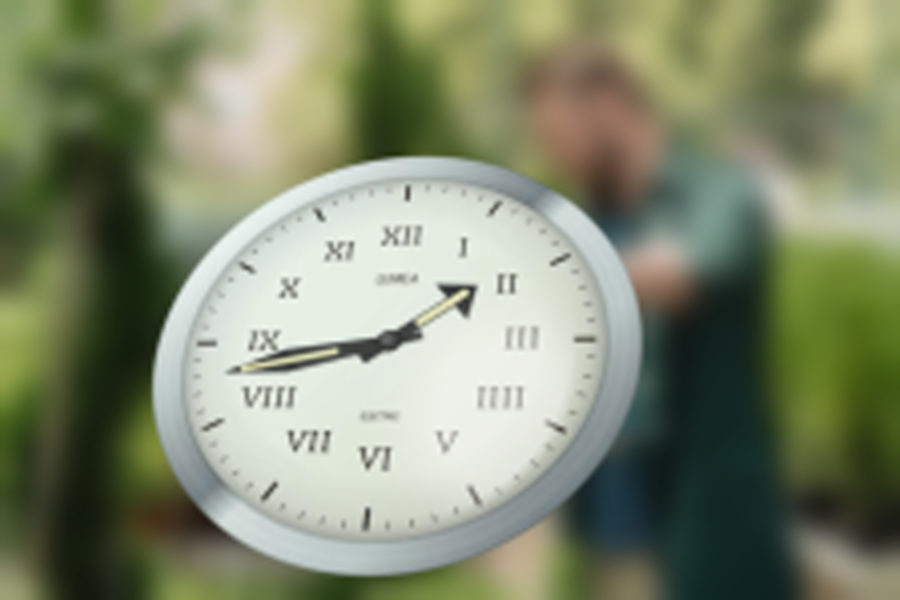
1:43
